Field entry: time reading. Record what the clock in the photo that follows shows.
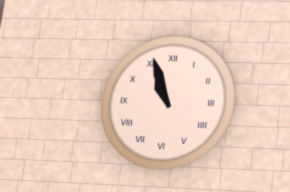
10:56
